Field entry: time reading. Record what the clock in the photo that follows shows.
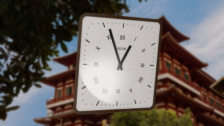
12:56
